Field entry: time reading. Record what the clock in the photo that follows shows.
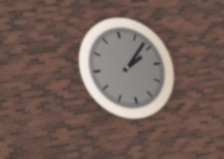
2:08
